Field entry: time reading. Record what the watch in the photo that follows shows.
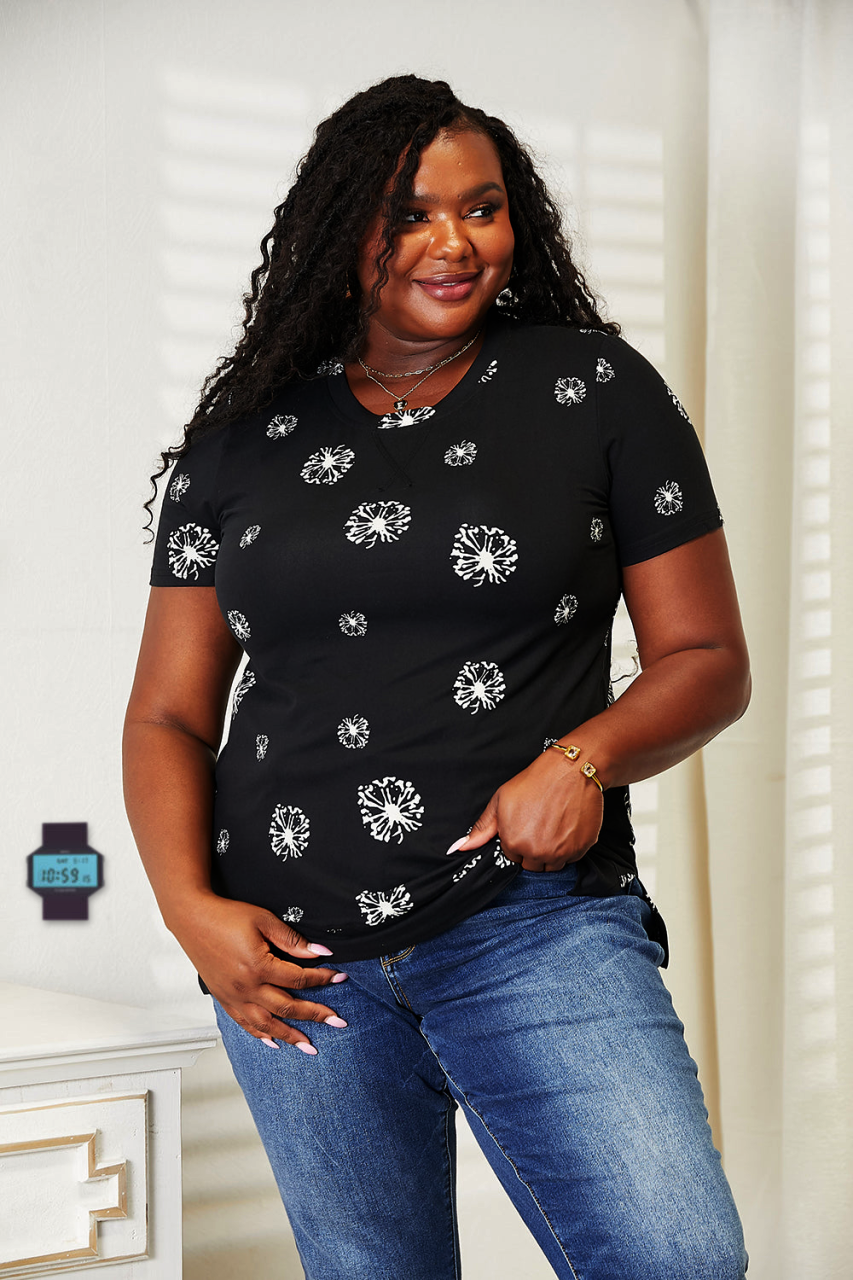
10:59
